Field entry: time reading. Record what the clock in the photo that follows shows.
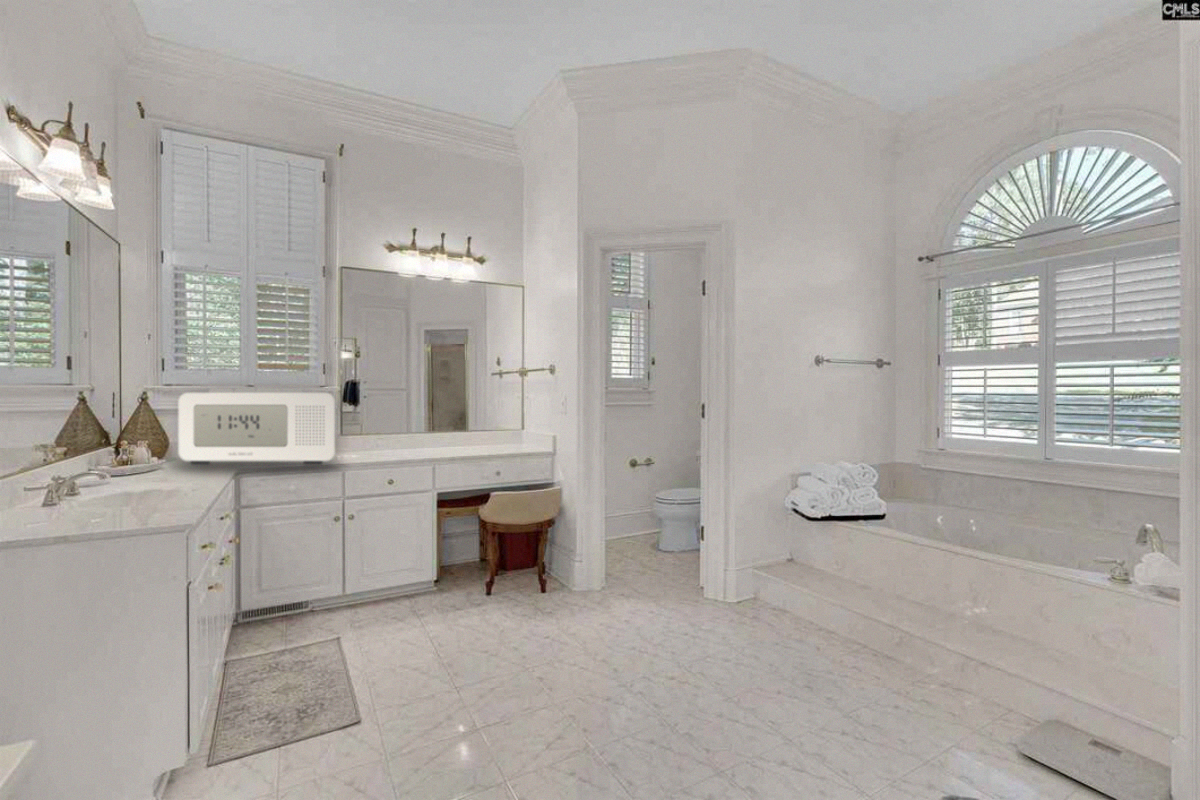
11:44
